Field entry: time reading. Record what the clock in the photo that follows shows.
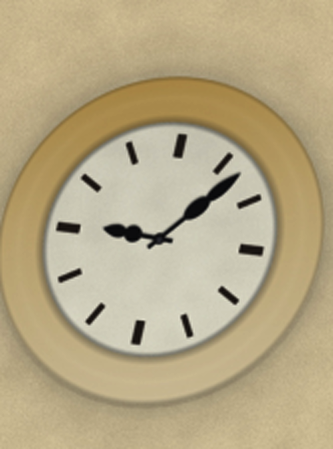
9:07
